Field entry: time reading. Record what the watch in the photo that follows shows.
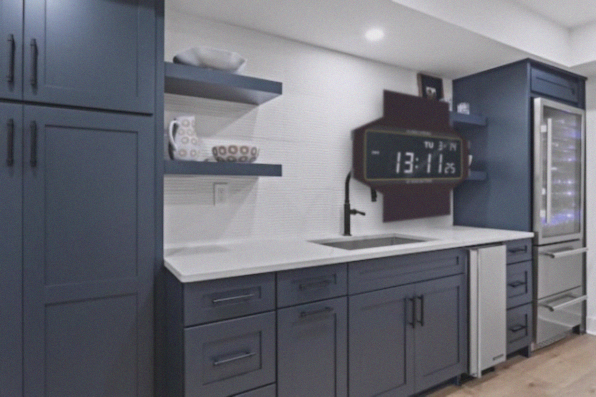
13:11
